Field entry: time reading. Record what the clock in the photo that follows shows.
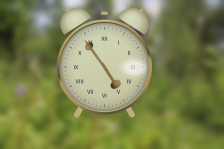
4:54
